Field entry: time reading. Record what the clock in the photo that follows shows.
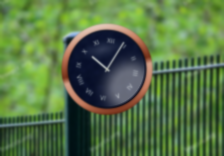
10:04
